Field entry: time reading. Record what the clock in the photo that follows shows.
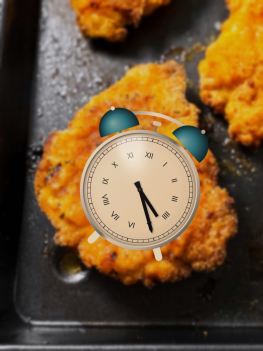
4:25
